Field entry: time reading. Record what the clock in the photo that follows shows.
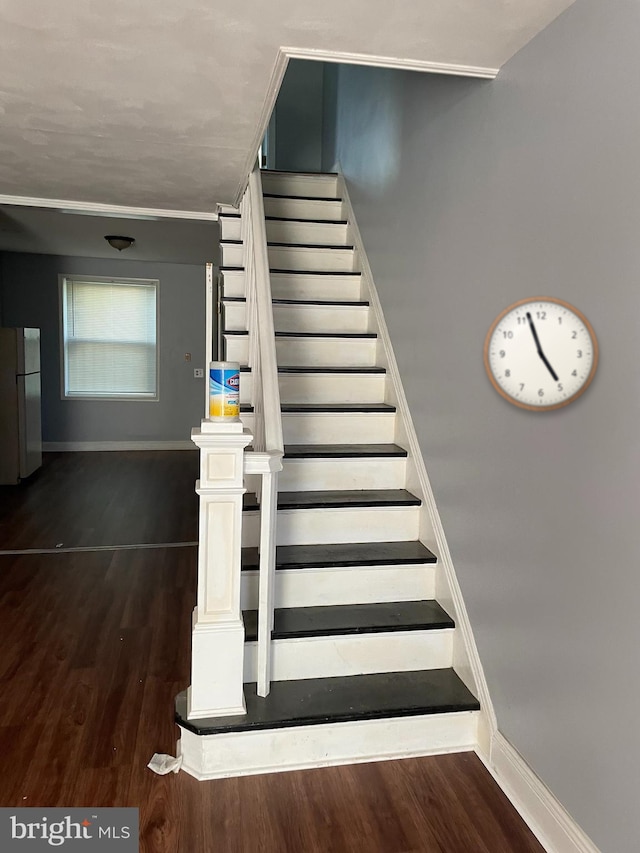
4:57
